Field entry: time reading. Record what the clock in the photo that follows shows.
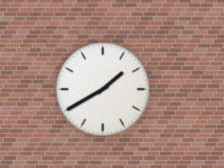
1:40
